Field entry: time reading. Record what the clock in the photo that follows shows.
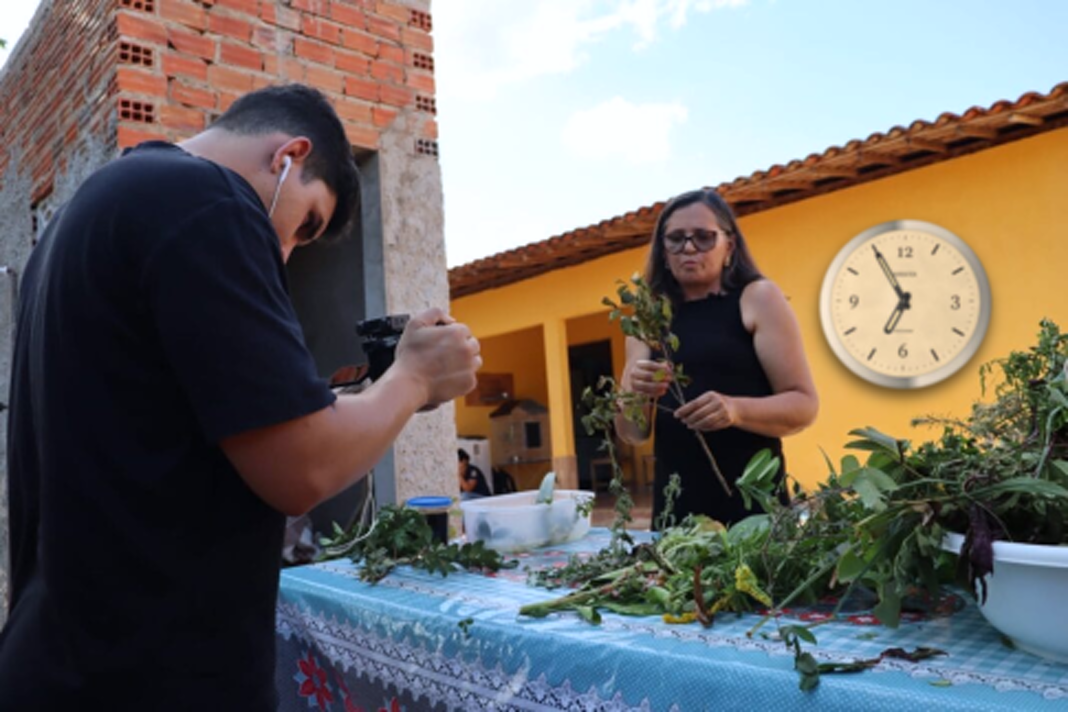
6:55
